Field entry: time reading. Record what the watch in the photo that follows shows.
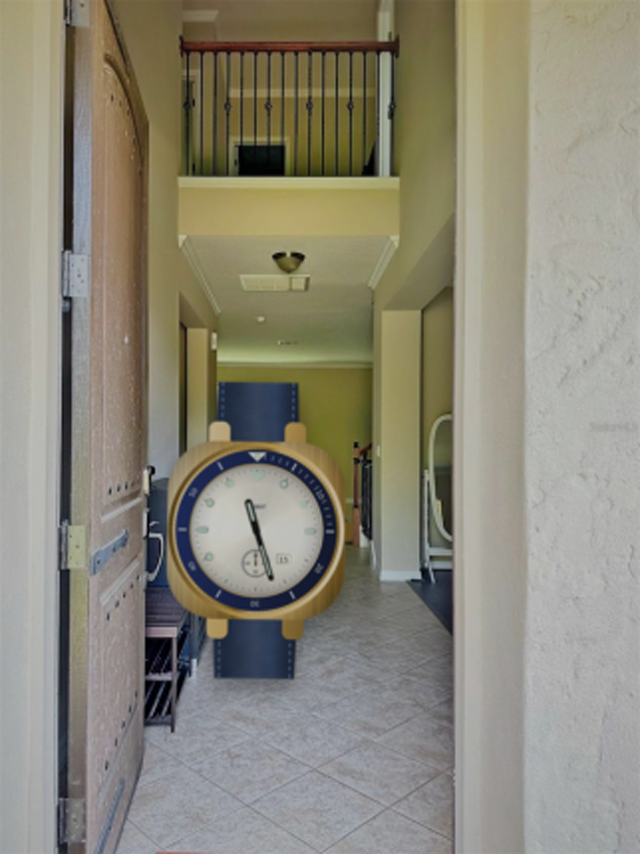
11:27
